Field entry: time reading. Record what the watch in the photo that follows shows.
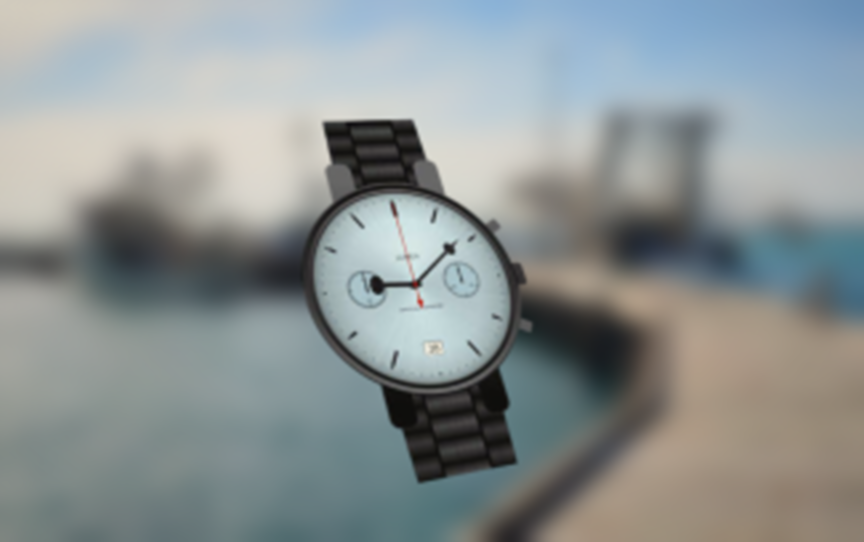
9:09
